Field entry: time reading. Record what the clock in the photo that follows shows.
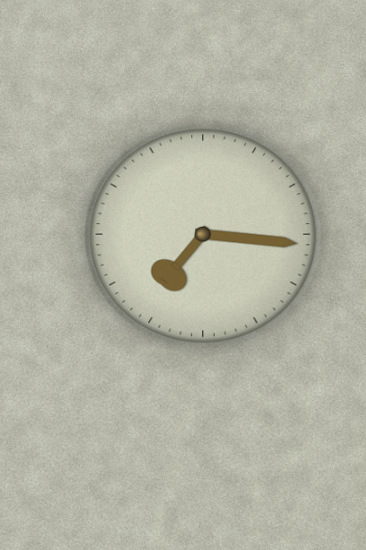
7:16
